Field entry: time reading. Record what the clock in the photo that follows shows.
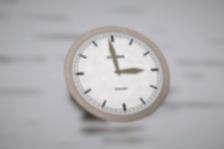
2:59
